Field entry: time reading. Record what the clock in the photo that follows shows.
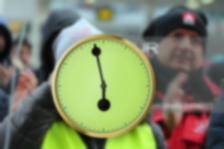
5:58
